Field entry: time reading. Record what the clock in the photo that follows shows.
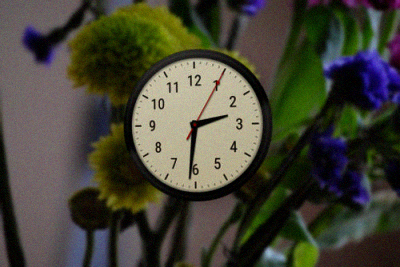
2:31:05
